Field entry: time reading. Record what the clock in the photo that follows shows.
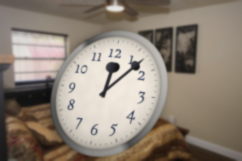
12:07
